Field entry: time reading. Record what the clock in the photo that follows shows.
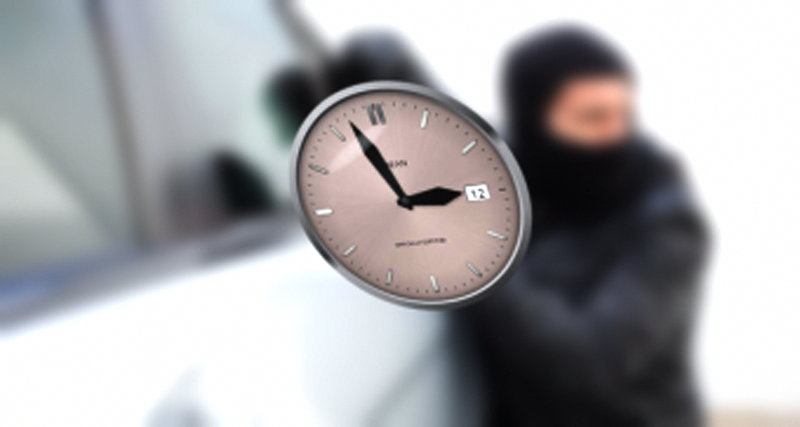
2:57
